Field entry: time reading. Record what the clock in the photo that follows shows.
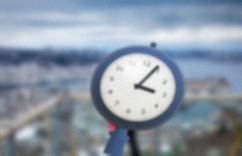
3:04
